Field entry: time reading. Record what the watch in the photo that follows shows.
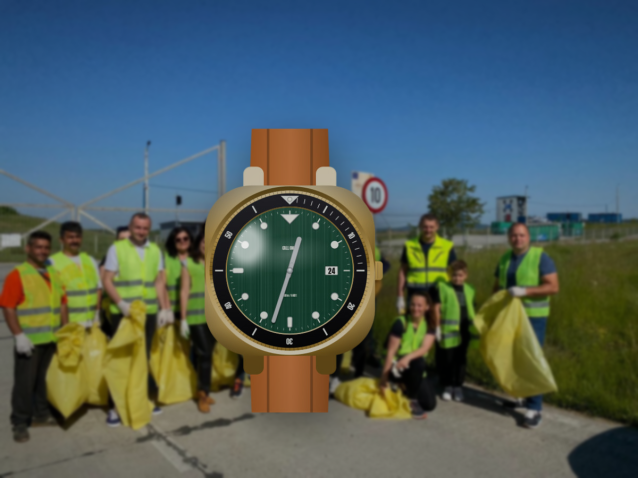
12:33
